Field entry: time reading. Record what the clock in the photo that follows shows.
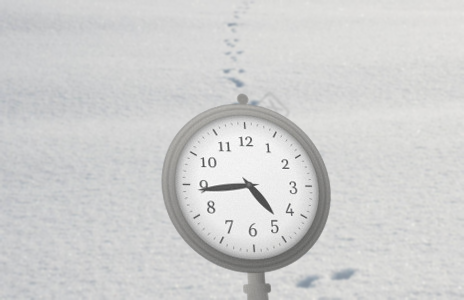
4:44
